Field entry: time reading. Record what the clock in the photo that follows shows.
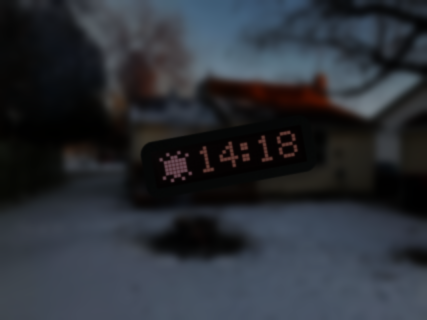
14:18
